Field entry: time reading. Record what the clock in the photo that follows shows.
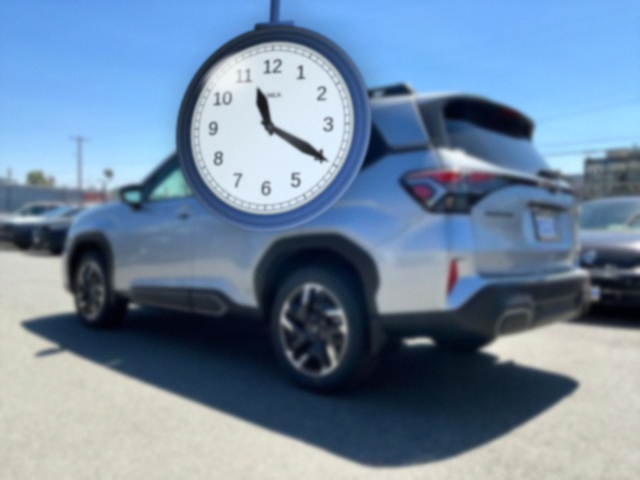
11:20
